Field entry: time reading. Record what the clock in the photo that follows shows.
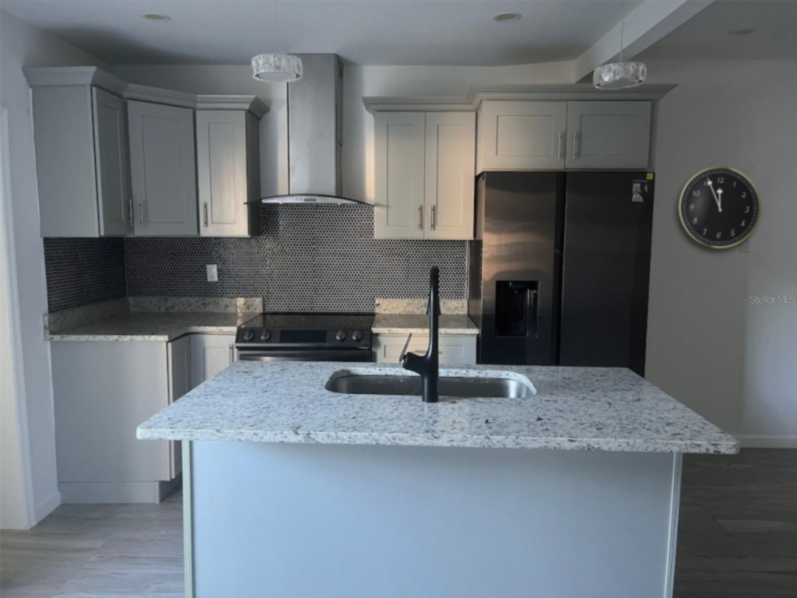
11:56
